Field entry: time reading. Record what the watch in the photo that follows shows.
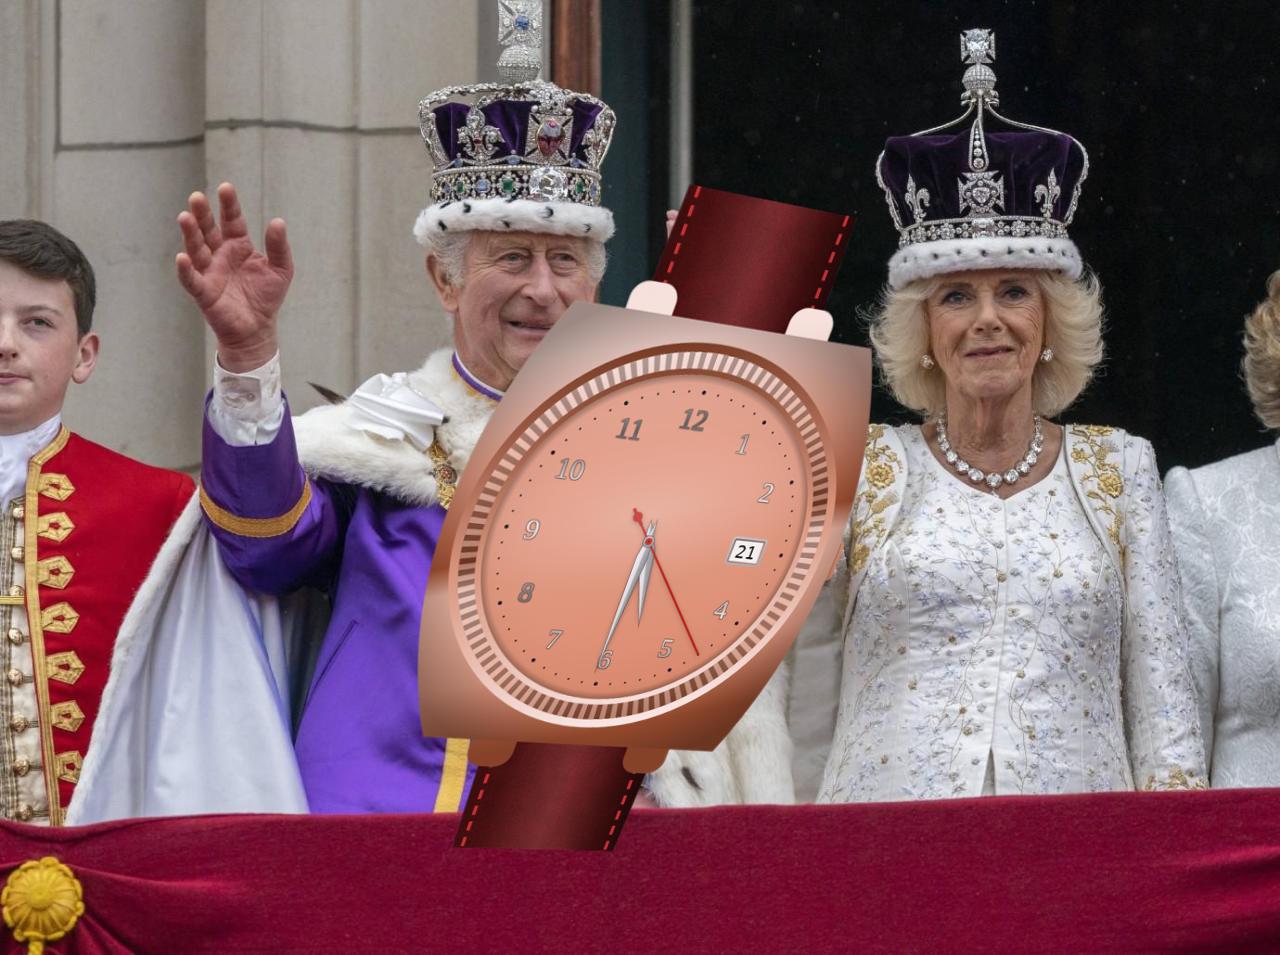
5:30:23
